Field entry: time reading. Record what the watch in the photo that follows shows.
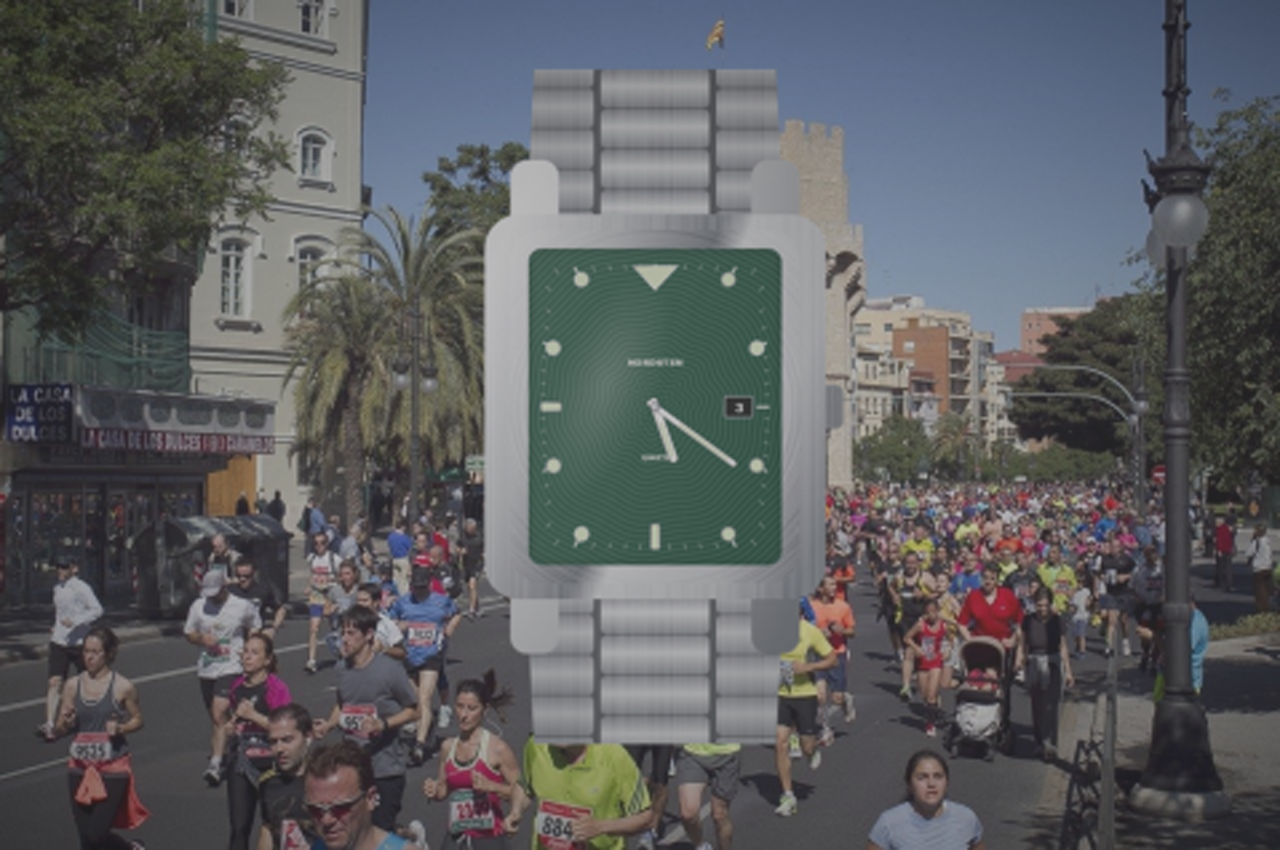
5:21
